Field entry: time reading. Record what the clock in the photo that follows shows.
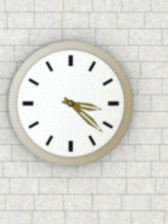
3:22
